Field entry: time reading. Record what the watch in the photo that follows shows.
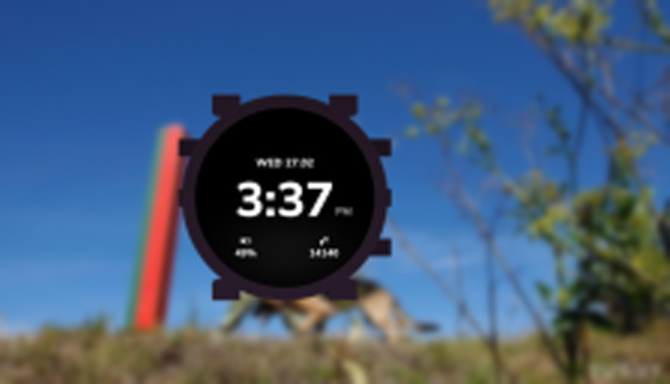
3:37
